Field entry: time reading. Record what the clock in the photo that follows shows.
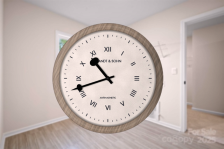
10:42
